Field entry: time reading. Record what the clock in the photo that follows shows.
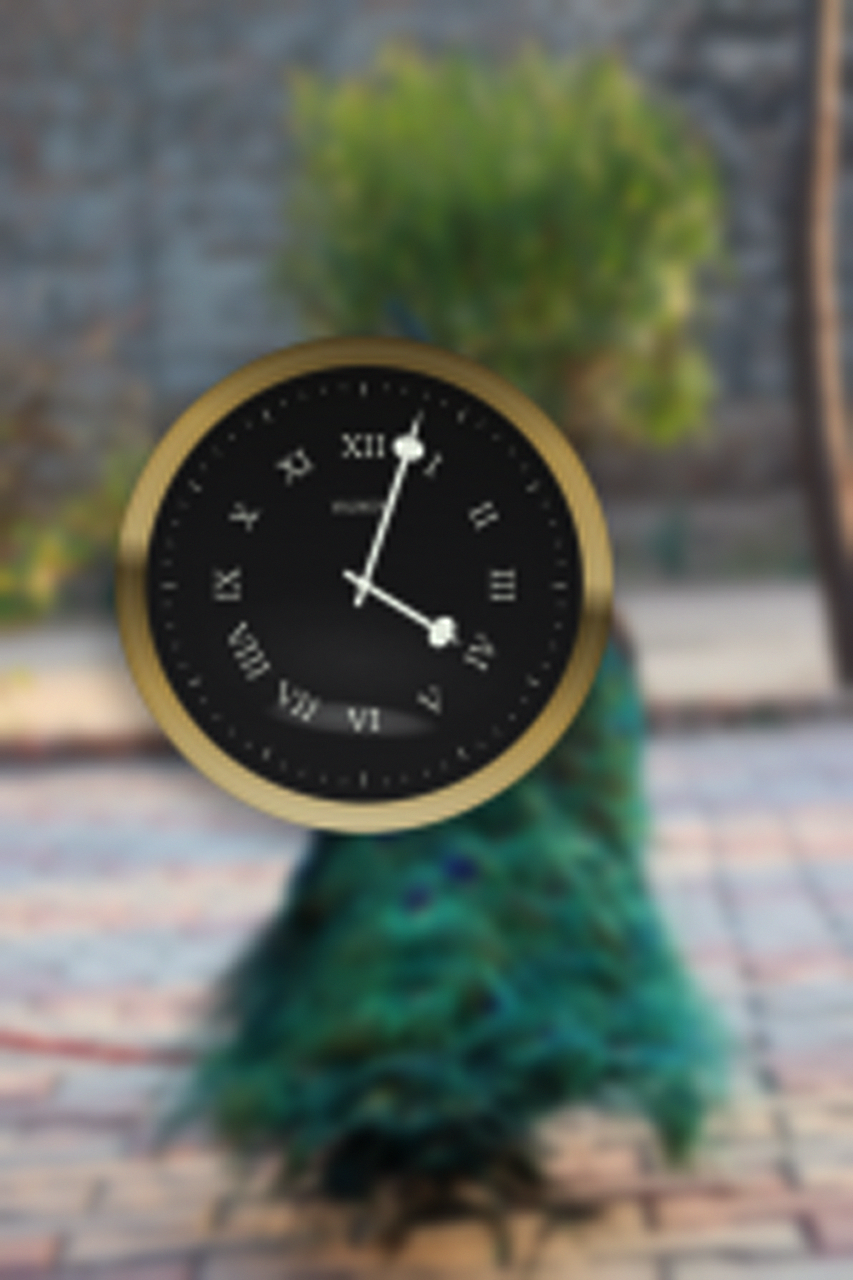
4:03
